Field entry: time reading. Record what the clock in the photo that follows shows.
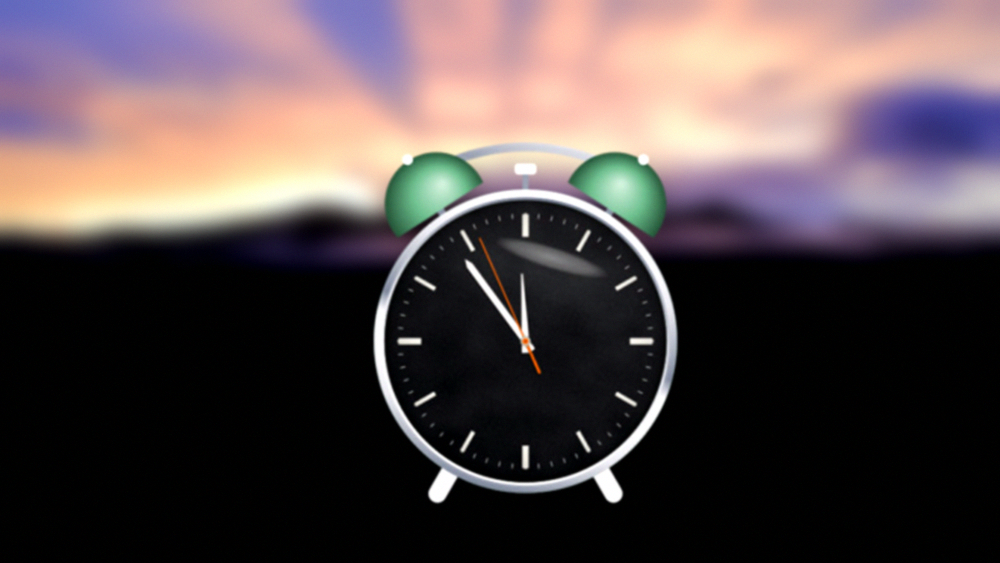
11:53:56
